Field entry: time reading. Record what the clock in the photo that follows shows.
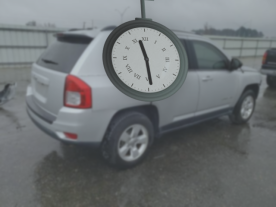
11:29
